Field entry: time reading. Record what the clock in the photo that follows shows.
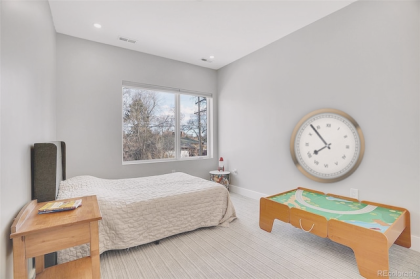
7:53
